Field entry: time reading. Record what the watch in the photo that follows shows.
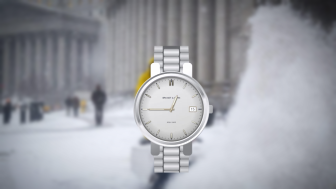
12:45
